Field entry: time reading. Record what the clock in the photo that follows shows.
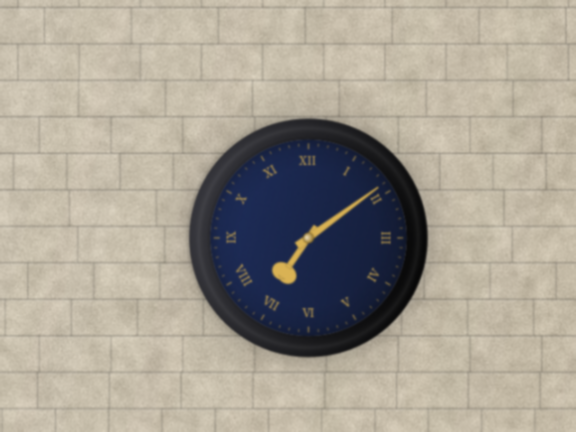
7:09
